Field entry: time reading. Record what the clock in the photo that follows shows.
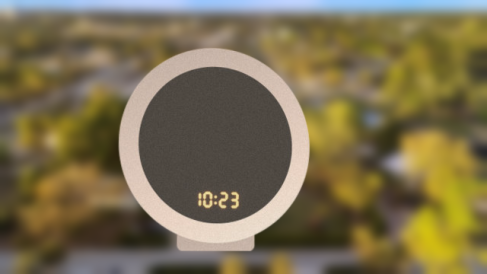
10:23
